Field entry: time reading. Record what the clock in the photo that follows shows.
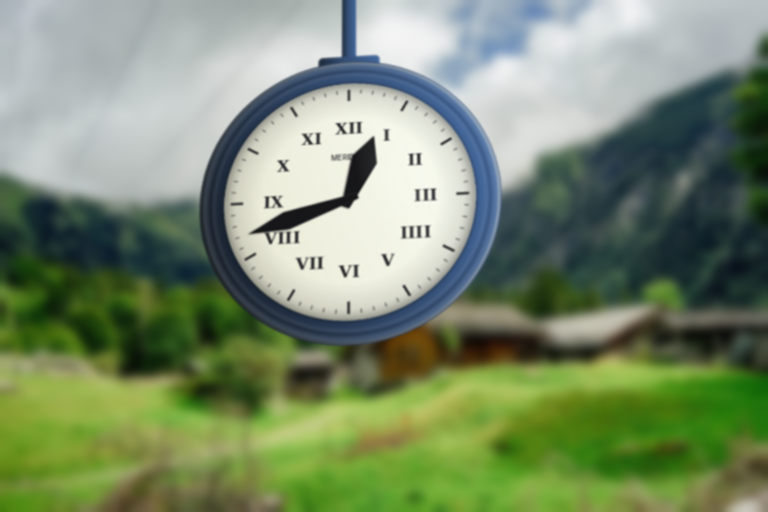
12:42
